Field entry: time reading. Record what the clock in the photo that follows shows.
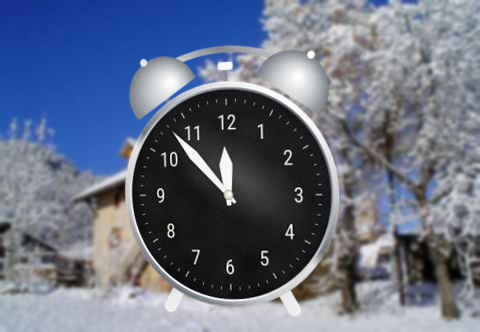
11:53
